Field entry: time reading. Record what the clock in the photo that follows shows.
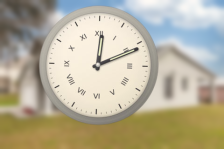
12:11
